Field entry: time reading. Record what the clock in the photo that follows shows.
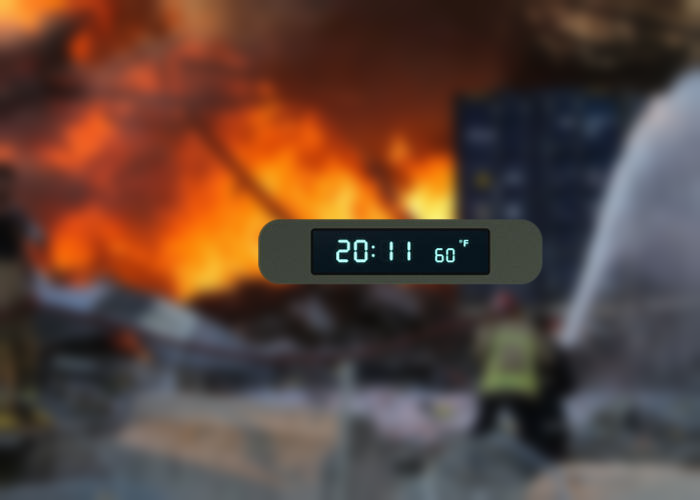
20:11
